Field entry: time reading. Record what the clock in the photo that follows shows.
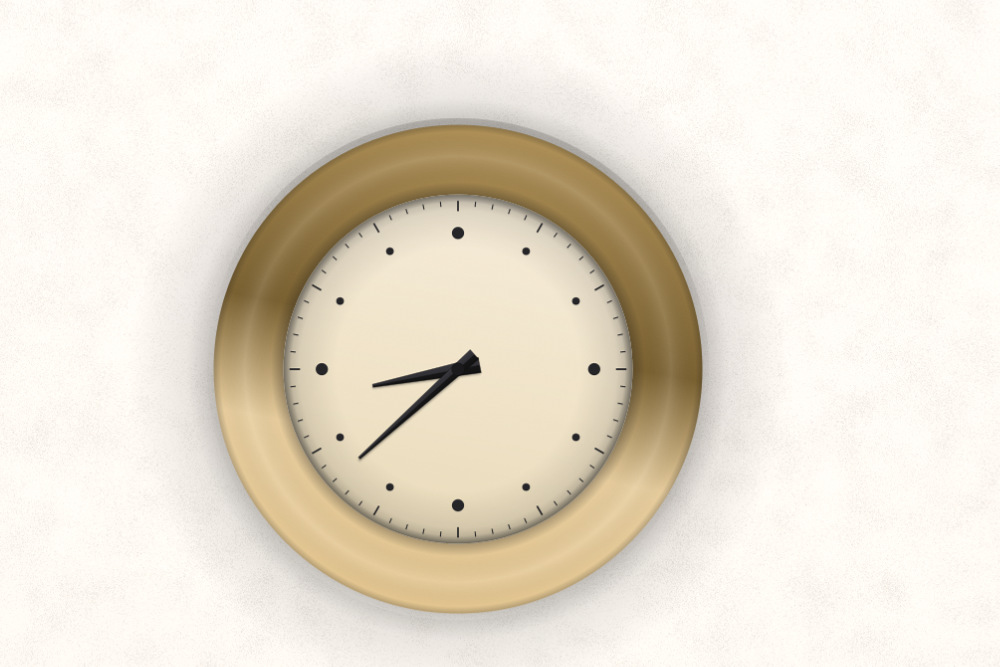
8:38
